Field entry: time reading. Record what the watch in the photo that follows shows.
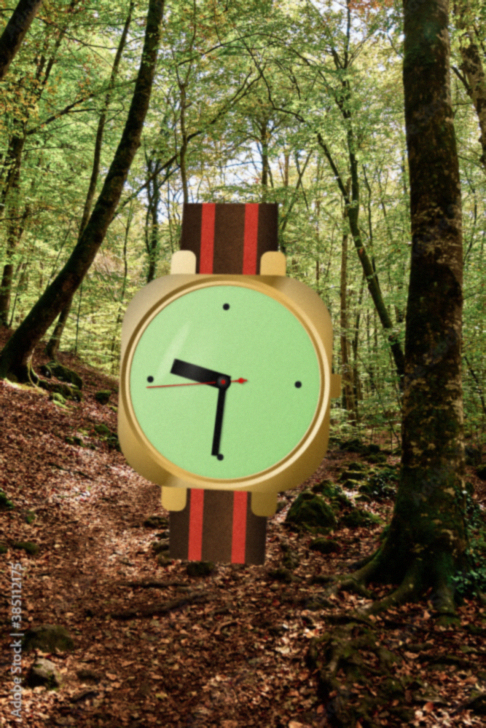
9:30:44
